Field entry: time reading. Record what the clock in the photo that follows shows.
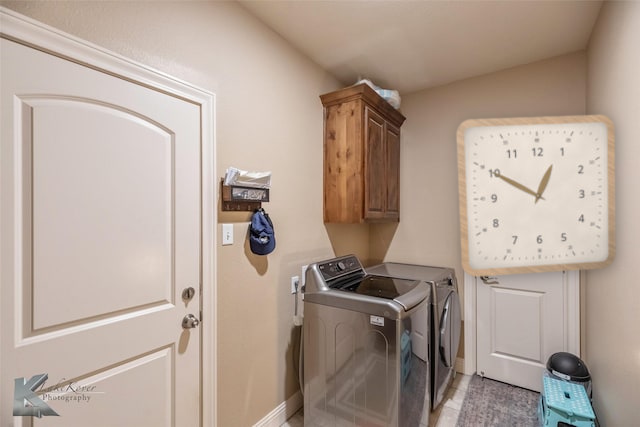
12:50
